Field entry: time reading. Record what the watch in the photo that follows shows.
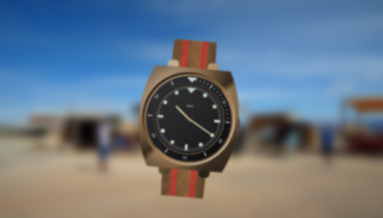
10:20
